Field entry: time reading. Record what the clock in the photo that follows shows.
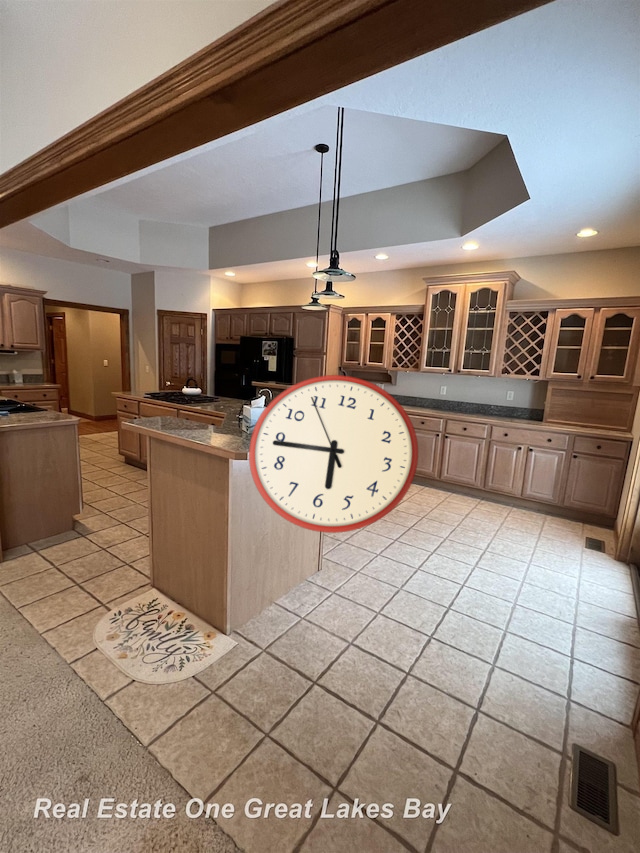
5:43:54
